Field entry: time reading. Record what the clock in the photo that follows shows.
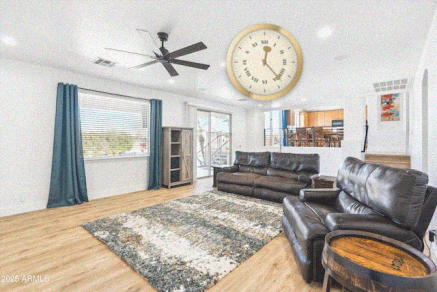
12:23
